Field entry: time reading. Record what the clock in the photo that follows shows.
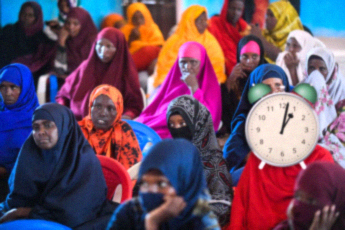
1:02
